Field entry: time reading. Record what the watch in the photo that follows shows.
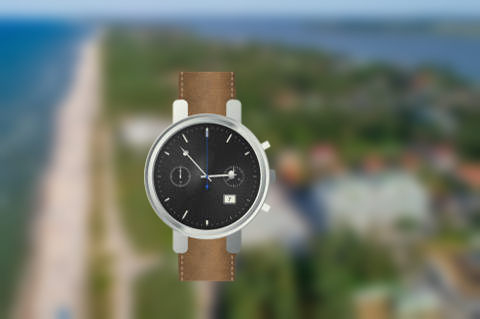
2:53
